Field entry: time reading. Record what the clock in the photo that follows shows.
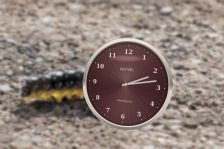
2:13
